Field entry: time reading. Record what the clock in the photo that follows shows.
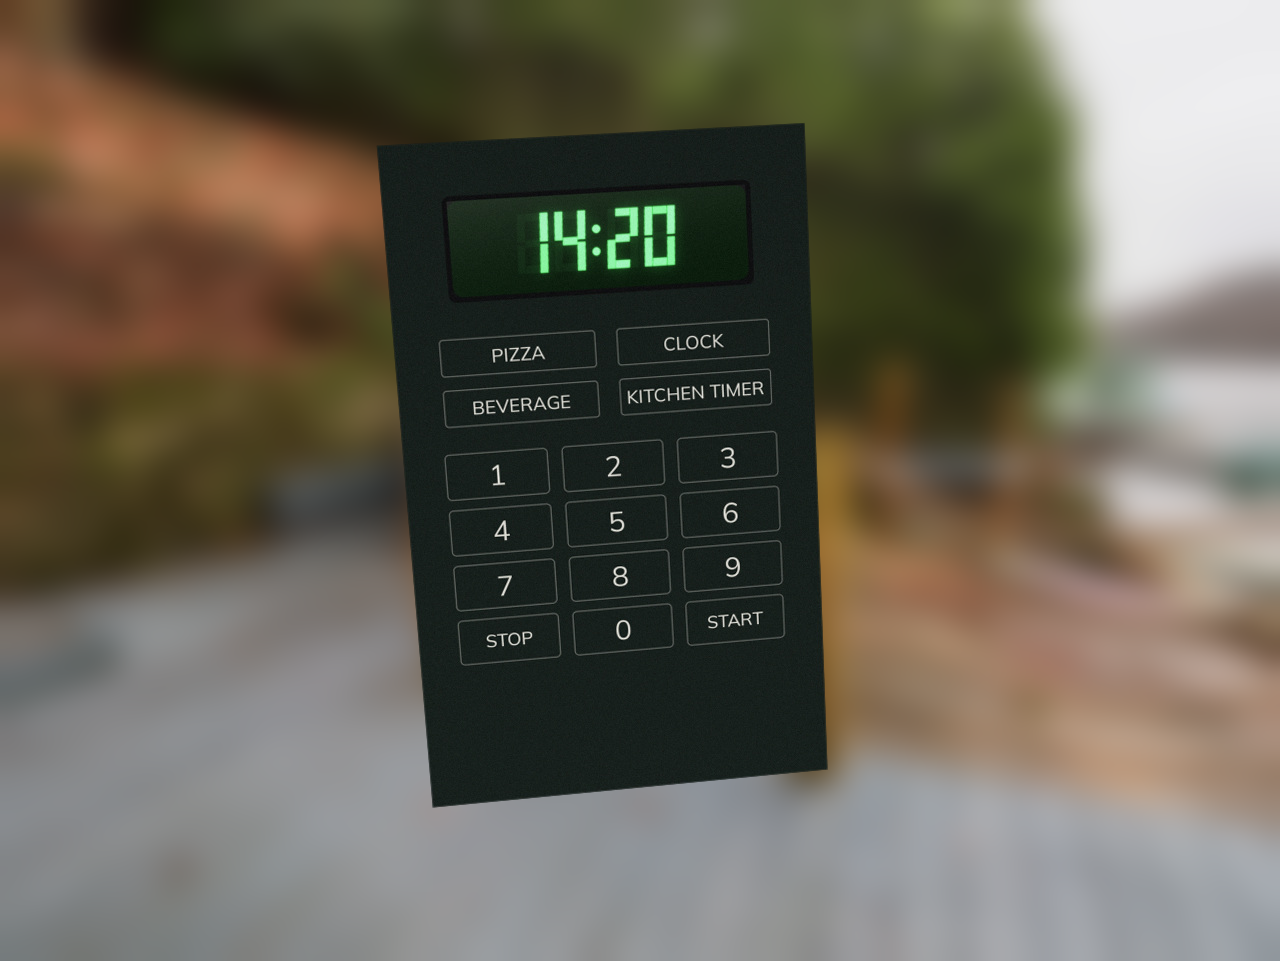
14:20
